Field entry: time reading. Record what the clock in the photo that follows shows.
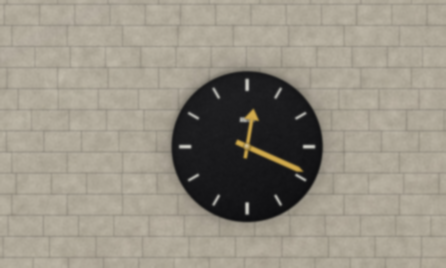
12:19
